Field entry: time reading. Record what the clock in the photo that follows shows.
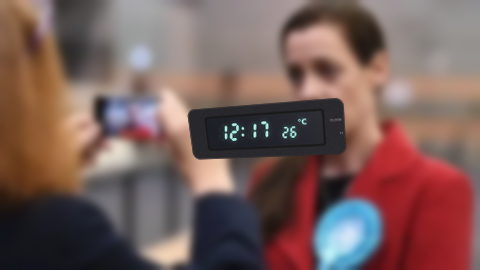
12:17
